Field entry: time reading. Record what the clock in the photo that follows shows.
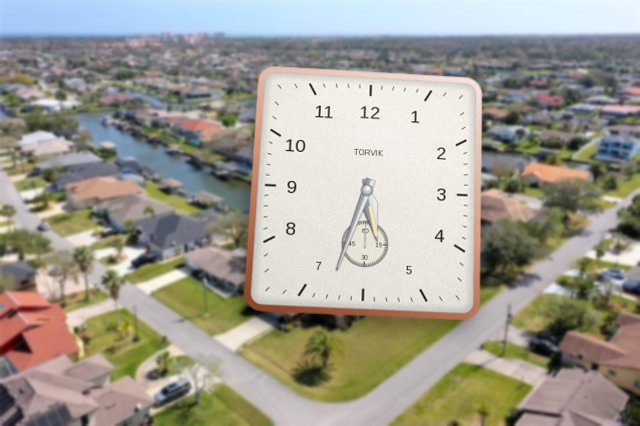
5:33
